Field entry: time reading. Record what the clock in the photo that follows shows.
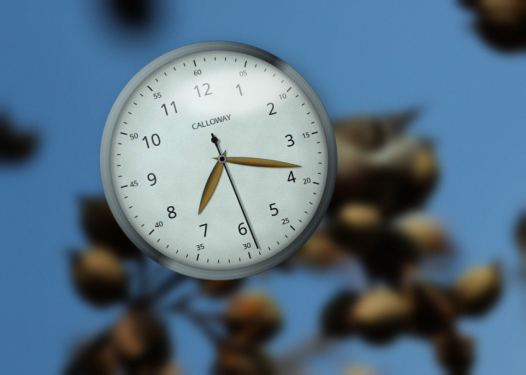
7:18:29
